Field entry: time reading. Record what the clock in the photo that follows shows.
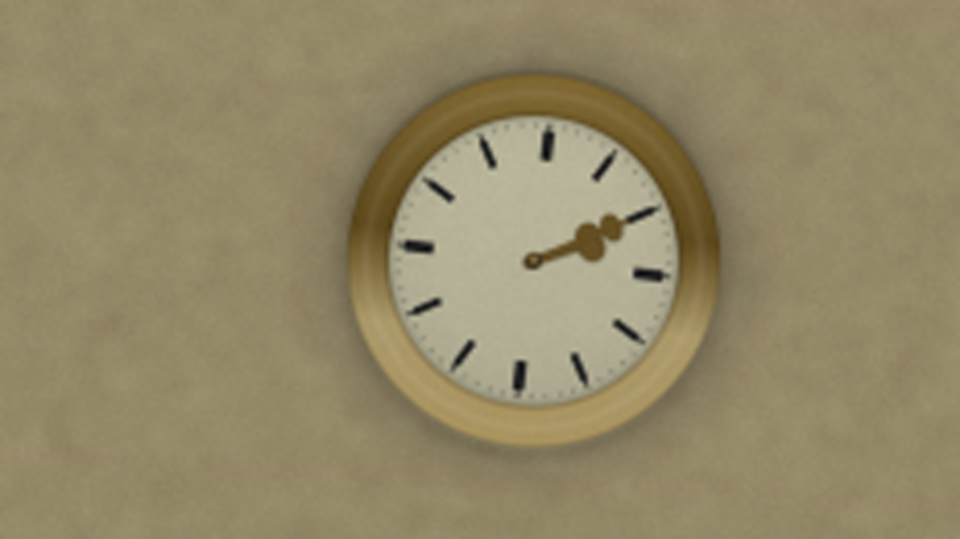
2:10
